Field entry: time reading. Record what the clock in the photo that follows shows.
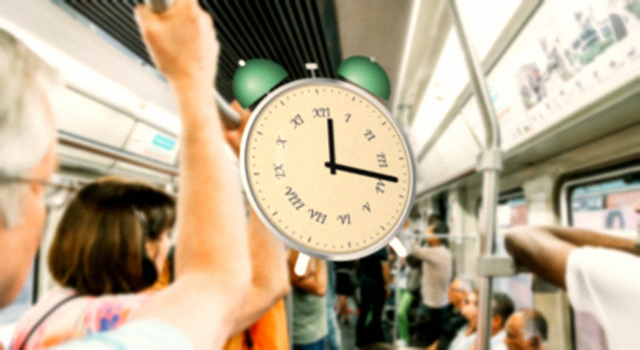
12:18
